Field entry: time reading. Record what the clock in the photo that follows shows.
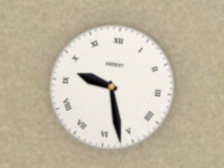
9:27
